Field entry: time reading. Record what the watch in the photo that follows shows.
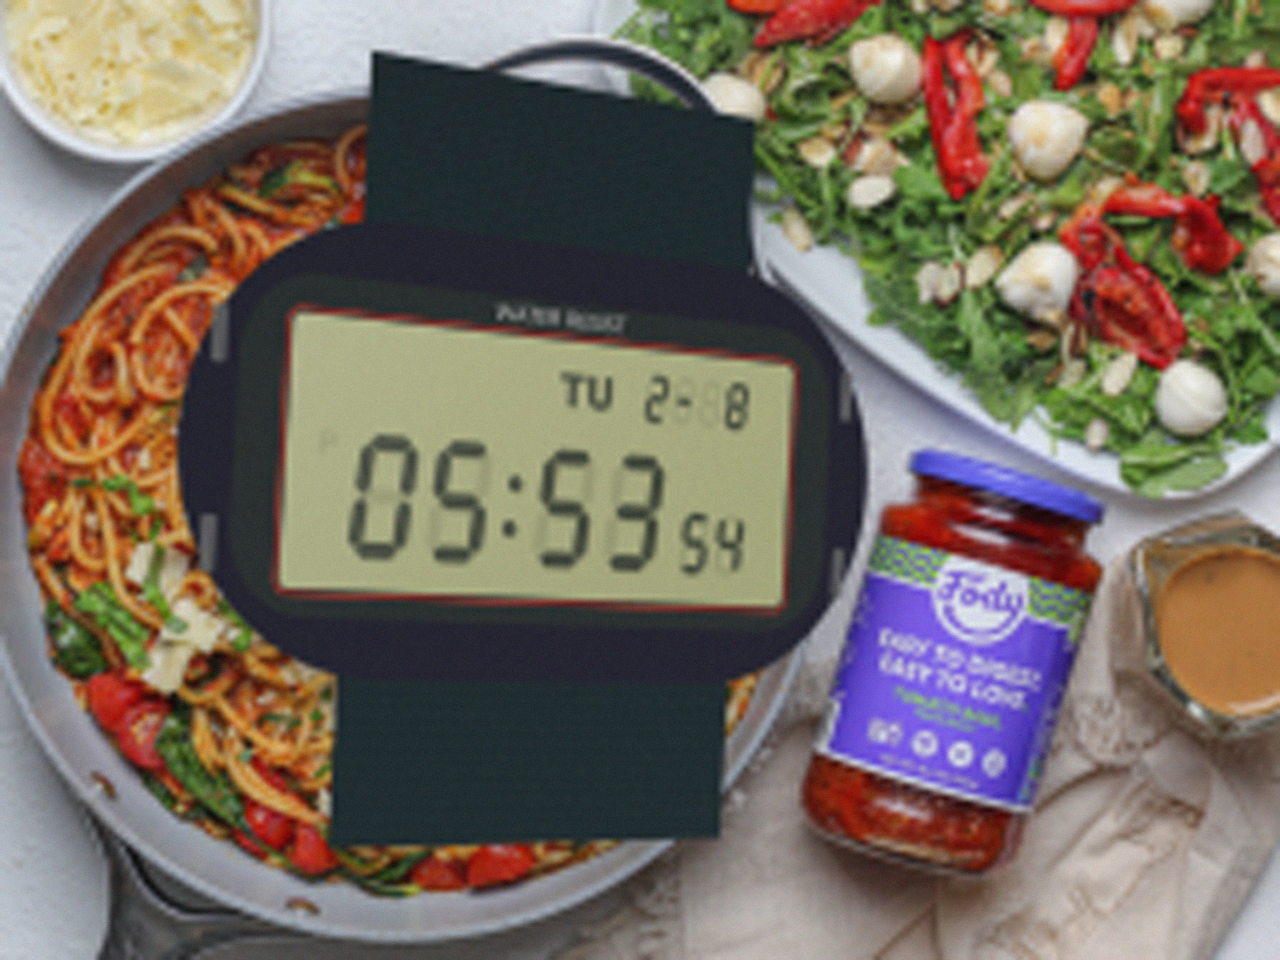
5:53:54
